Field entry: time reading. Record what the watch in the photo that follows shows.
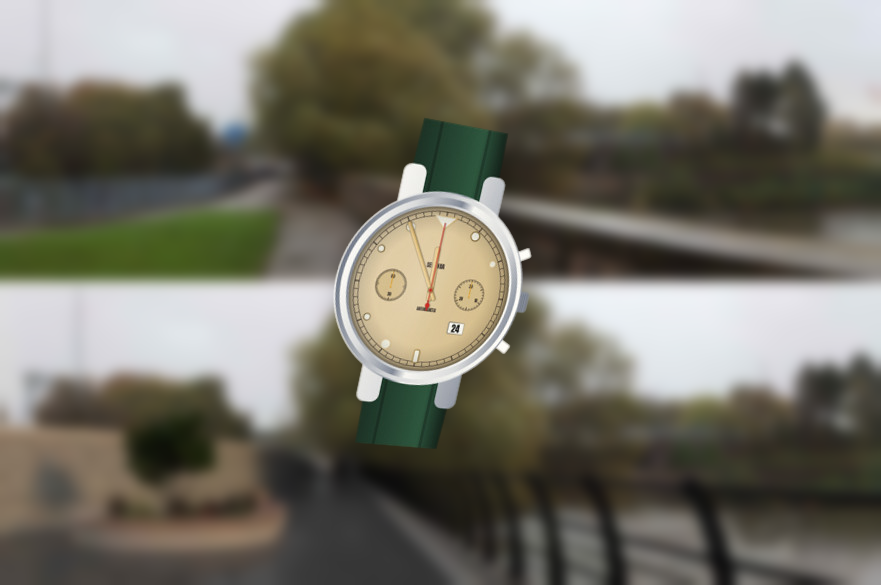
11:55
